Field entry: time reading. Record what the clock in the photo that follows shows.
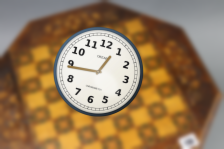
12:44
